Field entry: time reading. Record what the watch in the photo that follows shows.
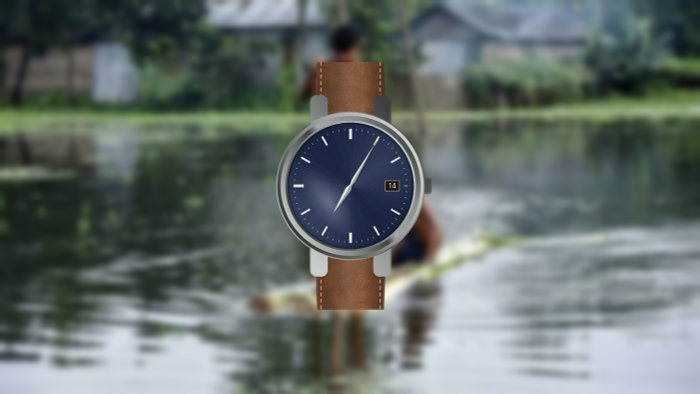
7:05
